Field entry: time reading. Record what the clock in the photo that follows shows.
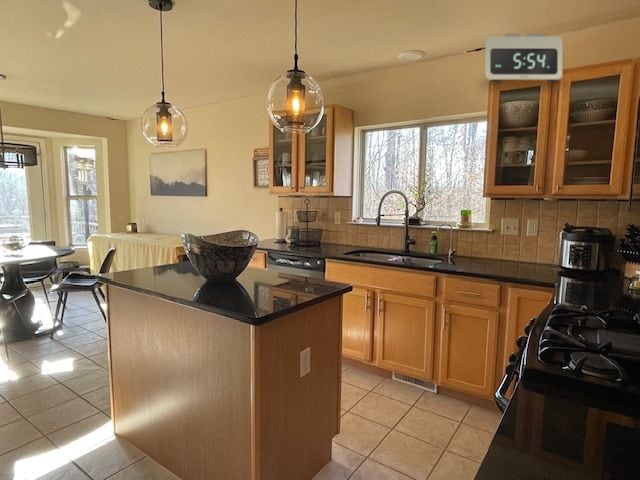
5:54
